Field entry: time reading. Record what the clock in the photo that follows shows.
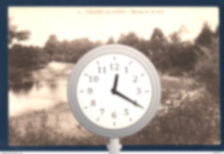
12:20
